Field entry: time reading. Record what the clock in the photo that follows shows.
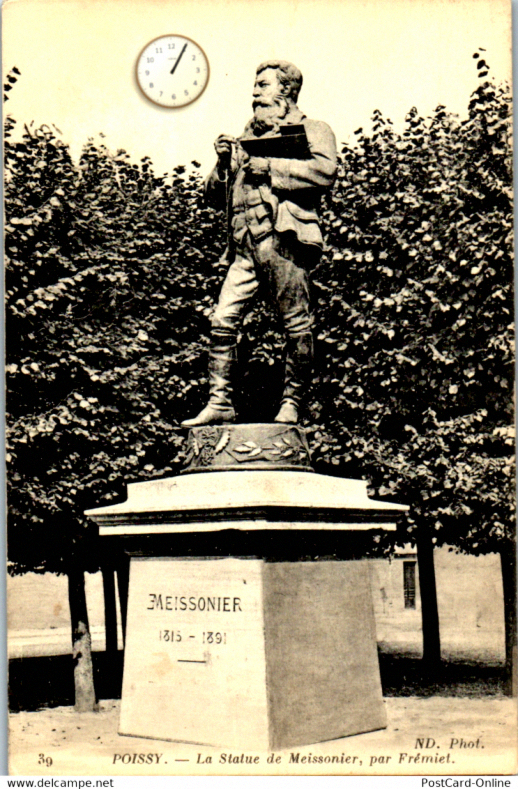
1:05
